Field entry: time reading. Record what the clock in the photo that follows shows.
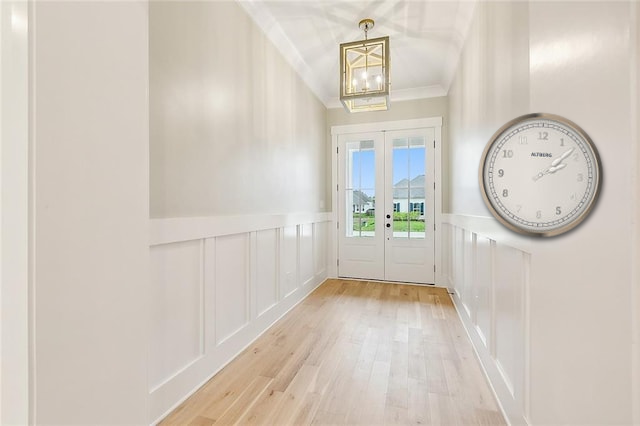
2:08
